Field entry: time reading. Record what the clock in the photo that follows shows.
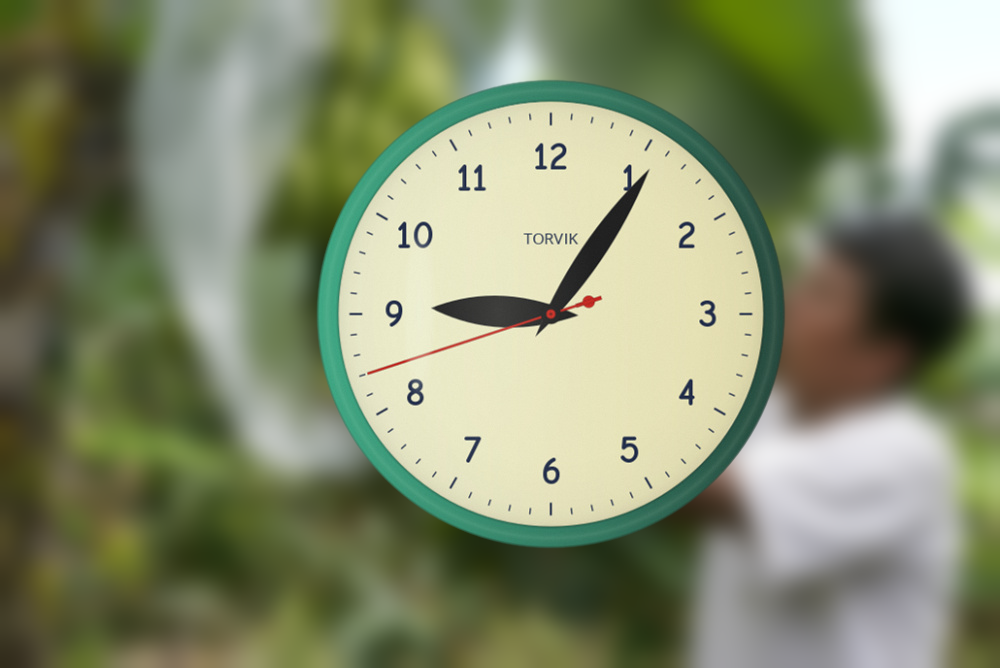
9:05:42
